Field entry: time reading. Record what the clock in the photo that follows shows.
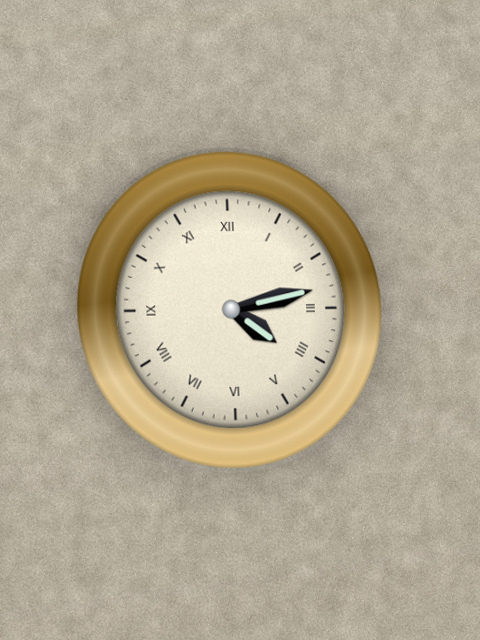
4:13
